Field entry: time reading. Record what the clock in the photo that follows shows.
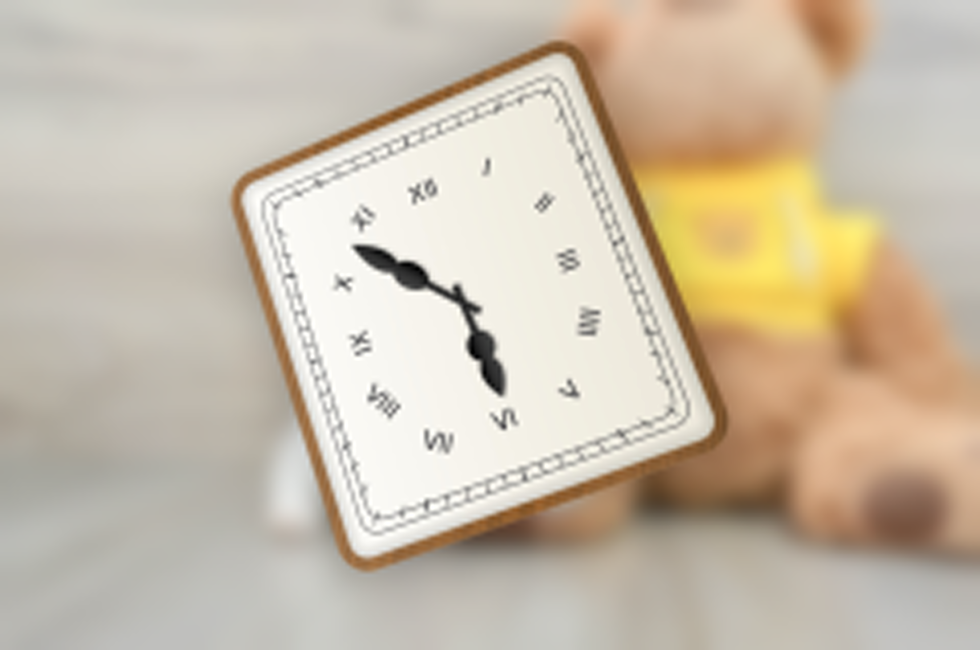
5:53
